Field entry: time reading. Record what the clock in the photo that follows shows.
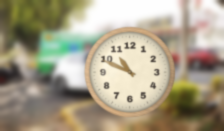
10:49
